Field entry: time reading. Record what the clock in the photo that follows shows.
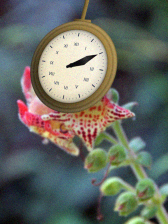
2:10
